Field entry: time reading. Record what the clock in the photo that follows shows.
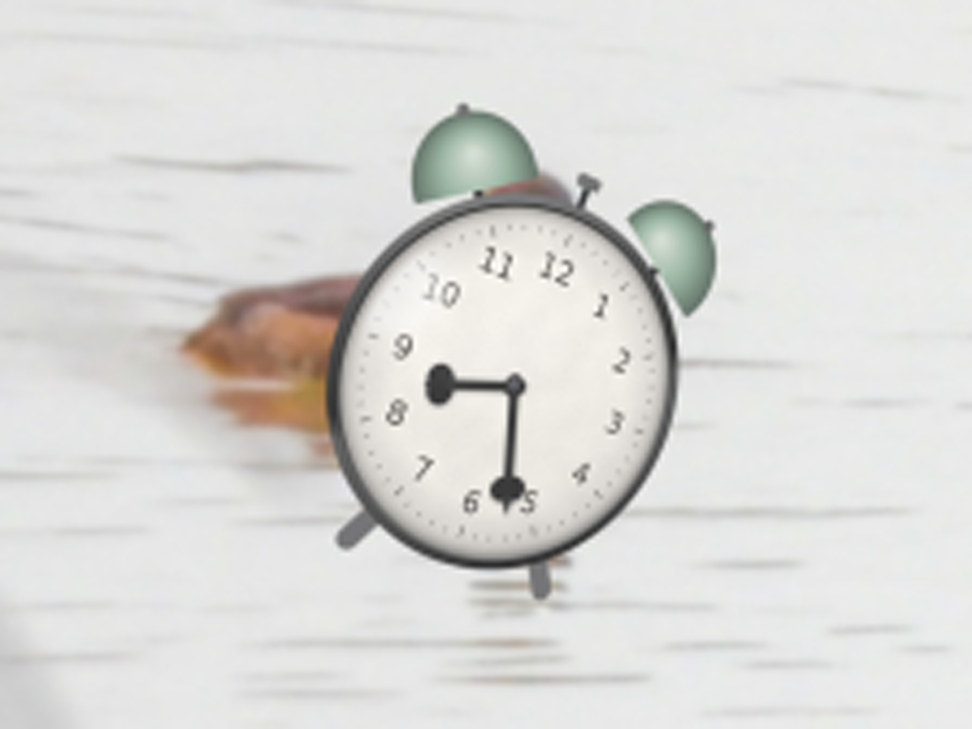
8:27
